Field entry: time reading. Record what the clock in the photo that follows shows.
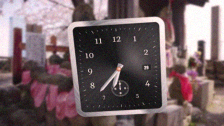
6:37
